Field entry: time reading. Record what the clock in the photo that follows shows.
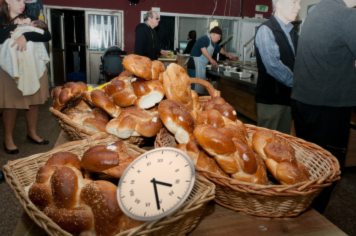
3:26
